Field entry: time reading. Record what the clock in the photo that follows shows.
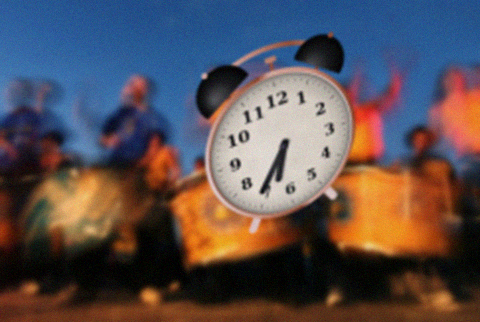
6:36
